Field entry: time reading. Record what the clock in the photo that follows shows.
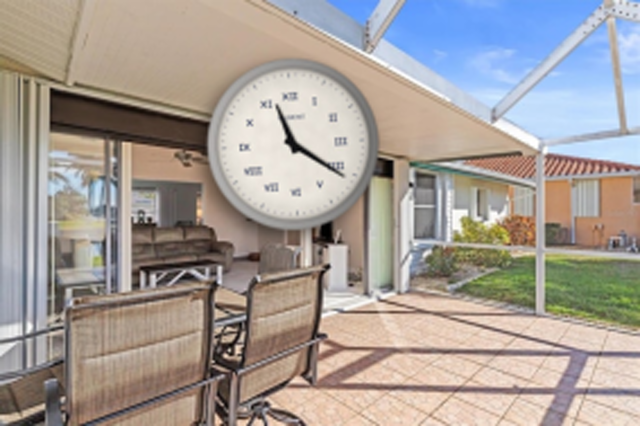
11:21
